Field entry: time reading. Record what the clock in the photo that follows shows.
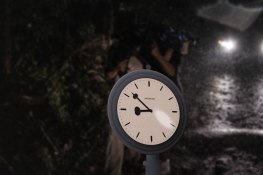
8:52
